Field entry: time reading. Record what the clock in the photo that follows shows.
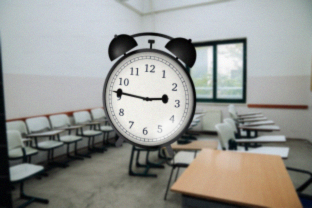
2:46
